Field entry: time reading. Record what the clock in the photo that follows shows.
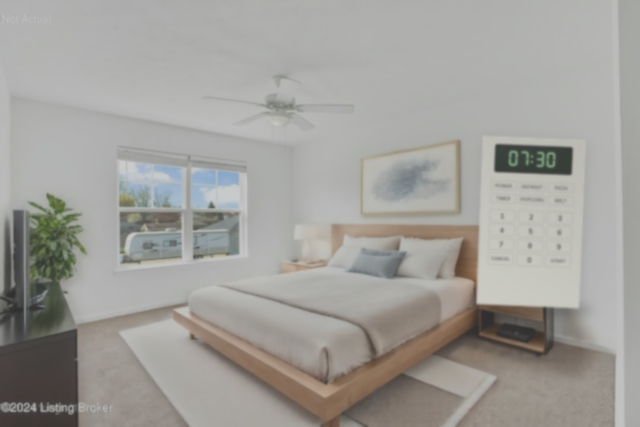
7:30
